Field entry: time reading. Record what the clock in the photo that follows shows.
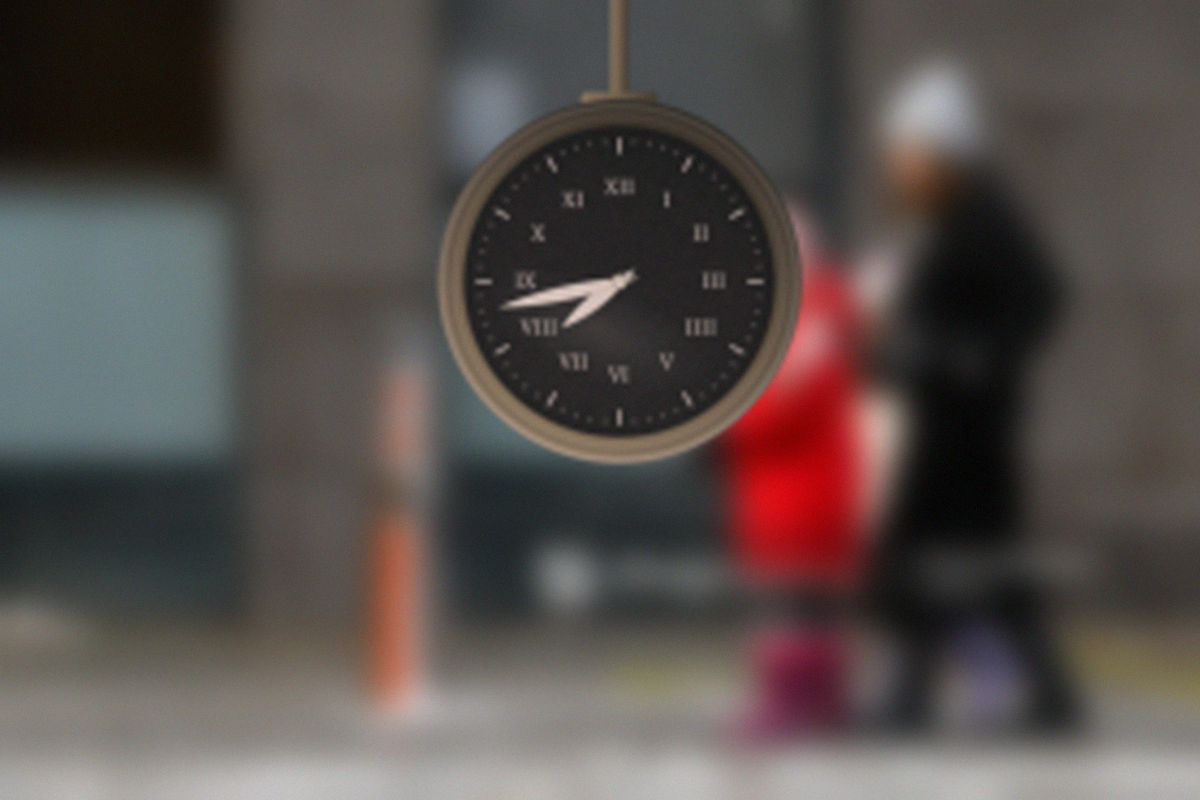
7:43
